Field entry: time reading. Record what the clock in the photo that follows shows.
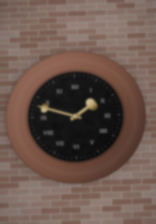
1:48
